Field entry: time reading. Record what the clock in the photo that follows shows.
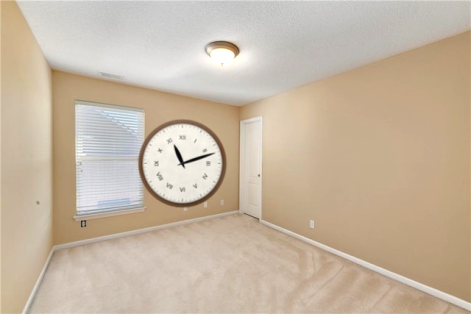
11:12
